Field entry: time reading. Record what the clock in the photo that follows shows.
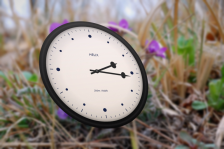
2:16
